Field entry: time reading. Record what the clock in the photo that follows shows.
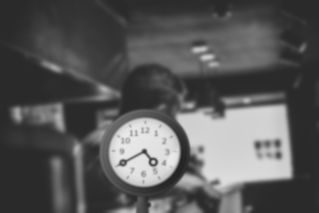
4:40
